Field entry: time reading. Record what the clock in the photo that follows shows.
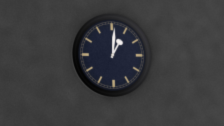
1:01
